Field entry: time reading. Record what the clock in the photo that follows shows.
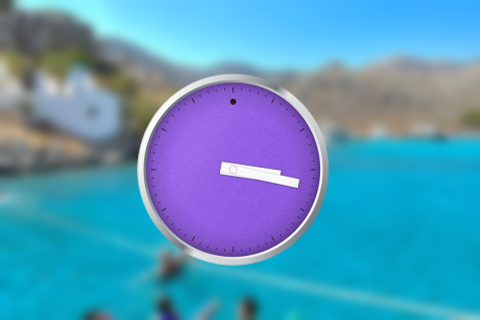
3:17
